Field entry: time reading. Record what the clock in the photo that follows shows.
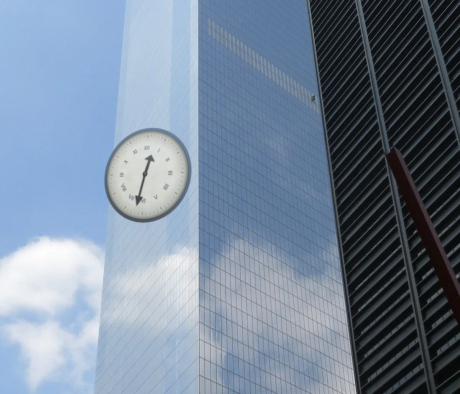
12:32
